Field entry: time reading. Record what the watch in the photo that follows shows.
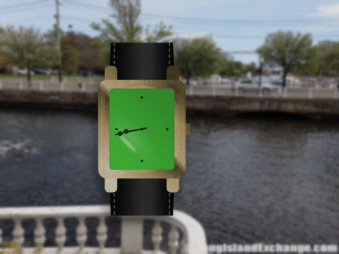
8:43
